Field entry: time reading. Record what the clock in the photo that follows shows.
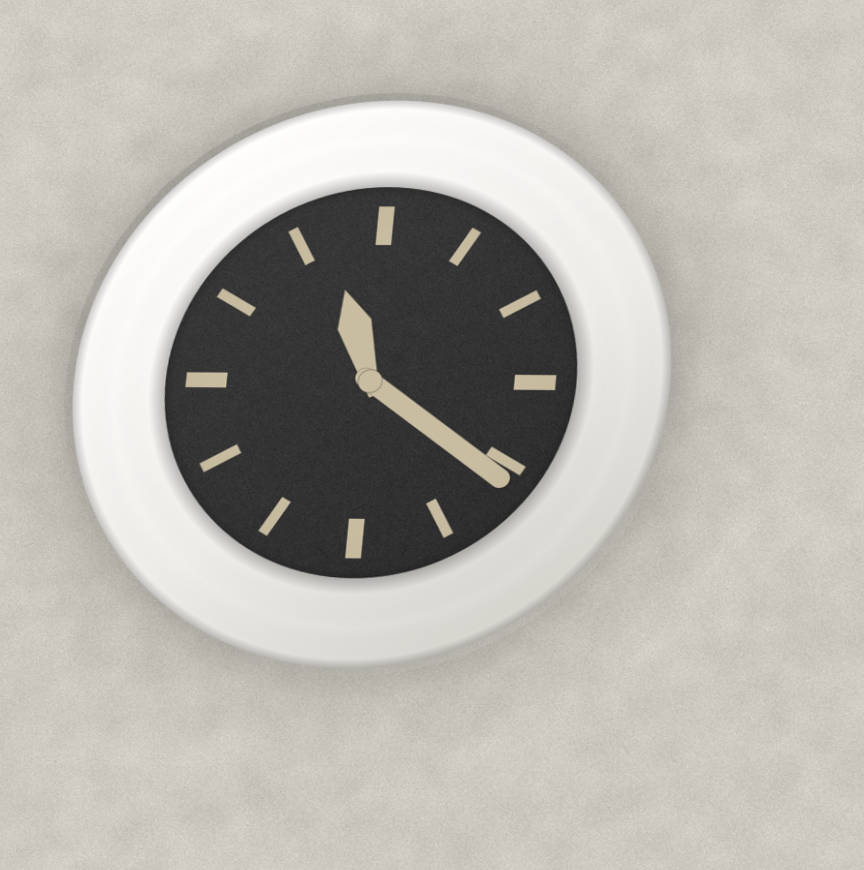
11:21
